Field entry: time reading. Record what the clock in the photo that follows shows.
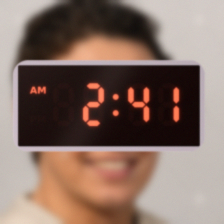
2:41
